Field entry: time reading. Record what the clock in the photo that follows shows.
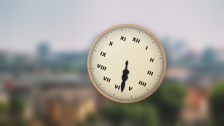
5:28
